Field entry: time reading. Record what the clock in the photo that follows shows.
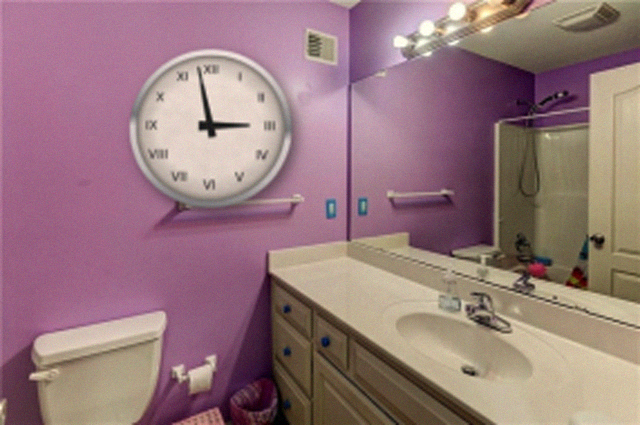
2:58
